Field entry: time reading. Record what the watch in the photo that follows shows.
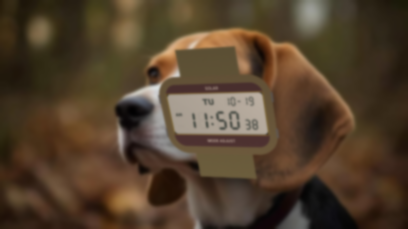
11:50
